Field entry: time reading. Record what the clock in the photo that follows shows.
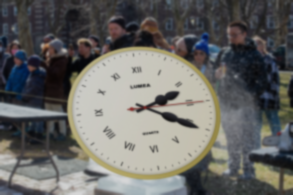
2:20:15
